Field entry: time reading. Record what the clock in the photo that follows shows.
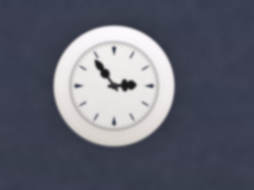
2:54
